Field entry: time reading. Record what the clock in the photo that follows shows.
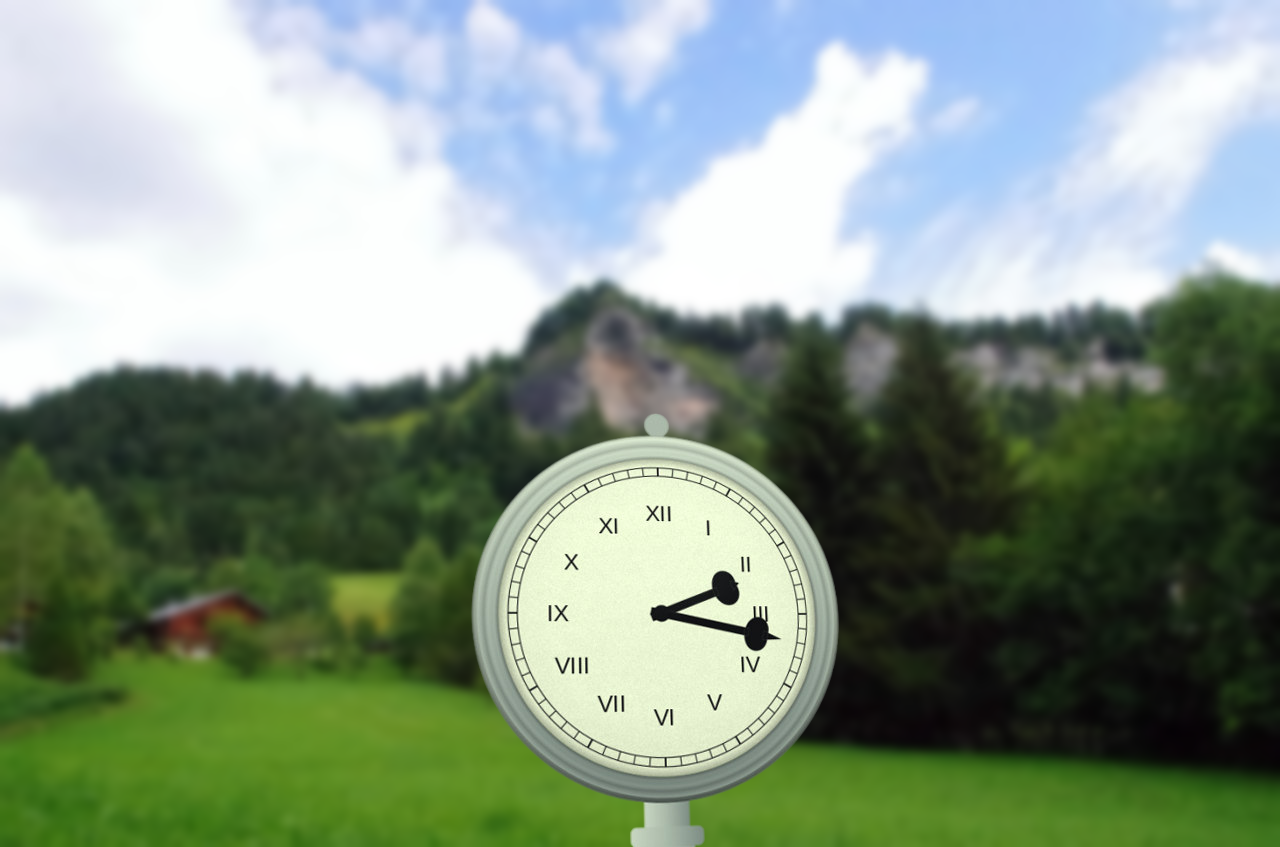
2:17
